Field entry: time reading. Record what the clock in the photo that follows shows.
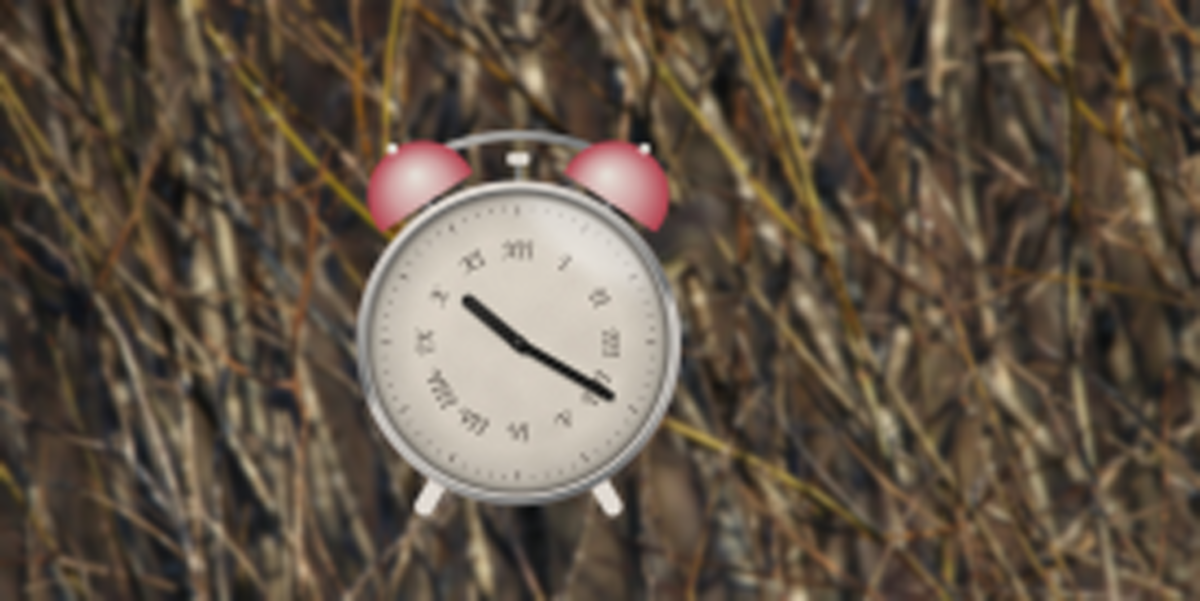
10:20
